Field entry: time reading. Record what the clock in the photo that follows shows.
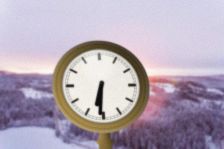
6:31
